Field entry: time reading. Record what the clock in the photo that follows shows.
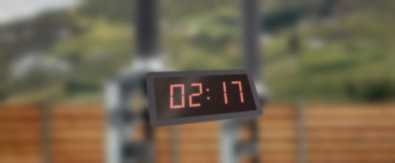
2:17
